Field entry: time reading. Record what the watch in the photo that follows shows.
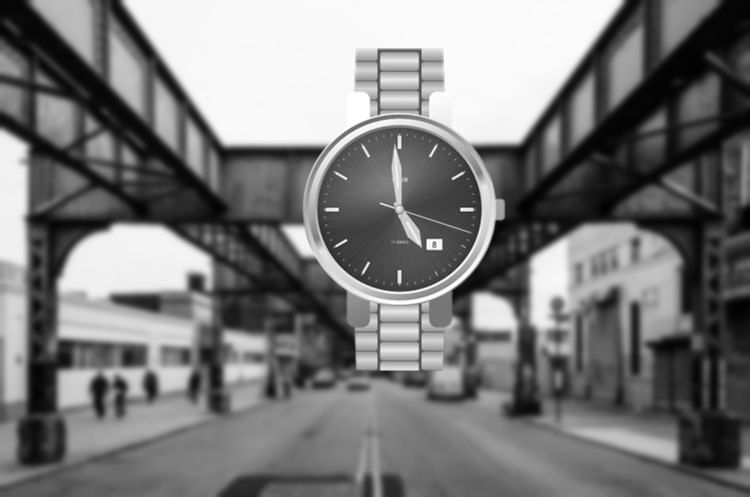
4:59:18
